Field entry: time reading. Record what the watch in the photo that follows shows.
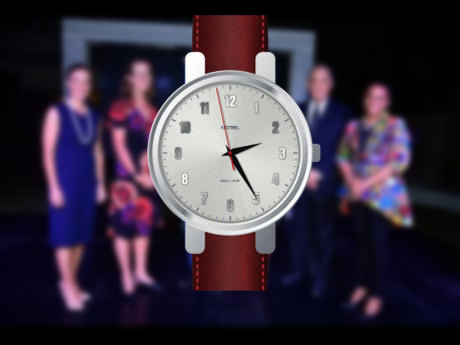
2:24:58
